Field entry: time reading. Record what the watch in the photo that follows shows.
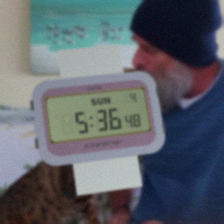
5:36:48
